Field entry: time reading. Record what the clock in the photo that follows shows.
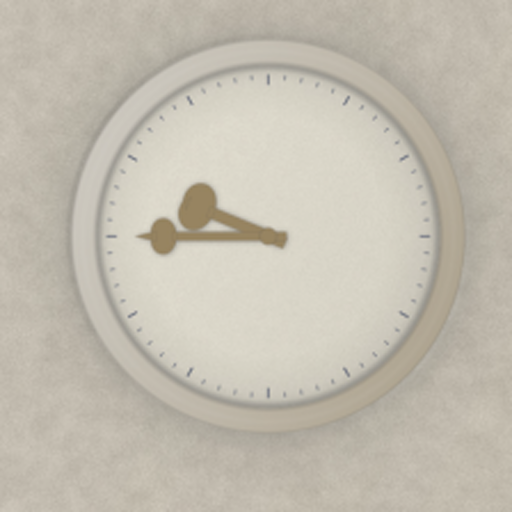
9:45
